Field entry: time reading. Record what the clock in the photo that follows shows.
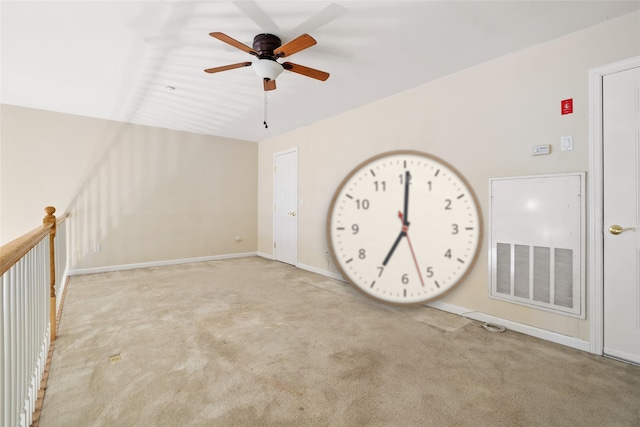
7:00:27
